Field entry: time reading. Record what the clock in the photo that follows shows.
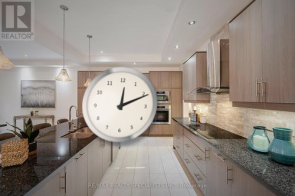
12:11
